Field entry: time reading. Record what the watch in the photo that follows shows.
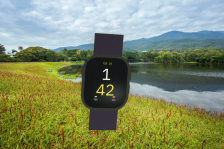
1:42
